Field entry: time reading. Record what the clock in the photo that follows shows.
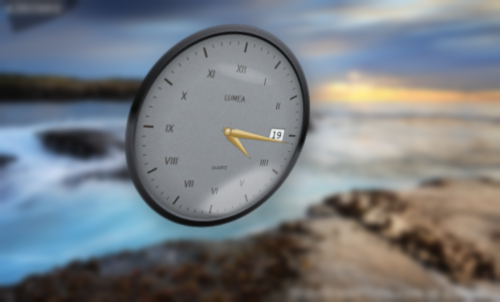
4:16
